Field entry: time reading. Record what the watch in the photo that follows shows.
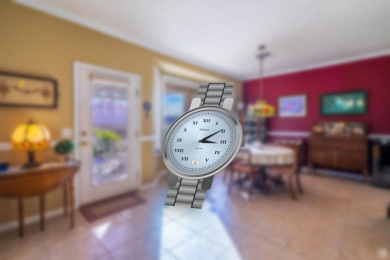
3:09
